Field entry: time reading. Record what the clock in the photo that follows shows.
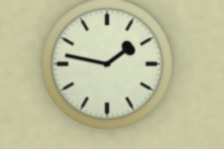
1:47
